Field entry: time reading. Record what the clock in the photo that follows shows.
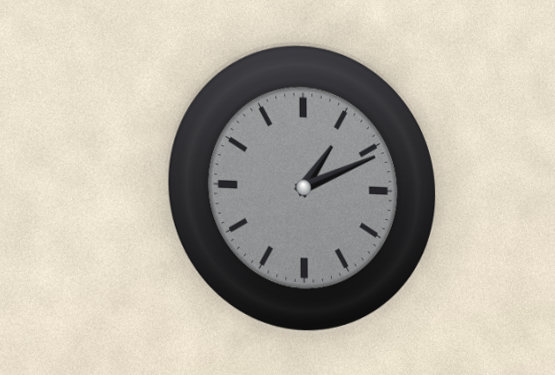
1:11
